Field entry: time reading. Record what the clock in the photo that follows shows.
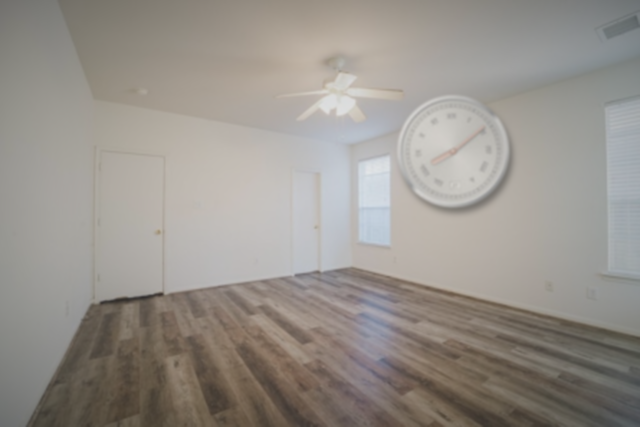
8:09
